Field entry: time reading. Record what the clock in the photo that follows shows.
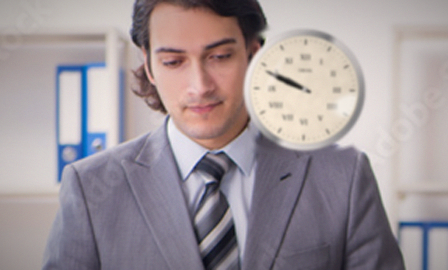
9:49
